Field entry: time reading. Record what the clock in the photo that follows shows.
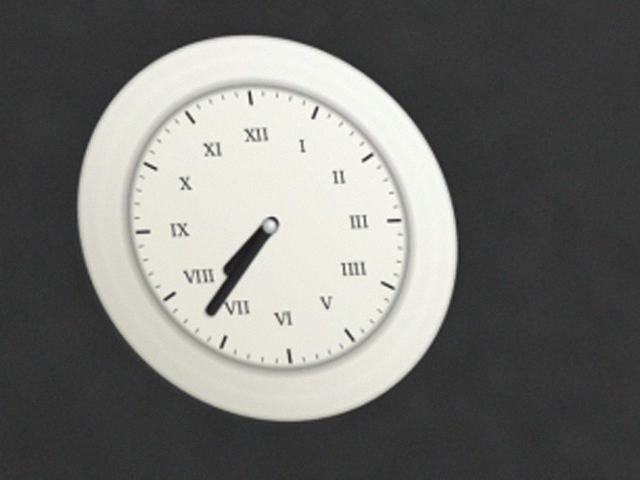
7:37
